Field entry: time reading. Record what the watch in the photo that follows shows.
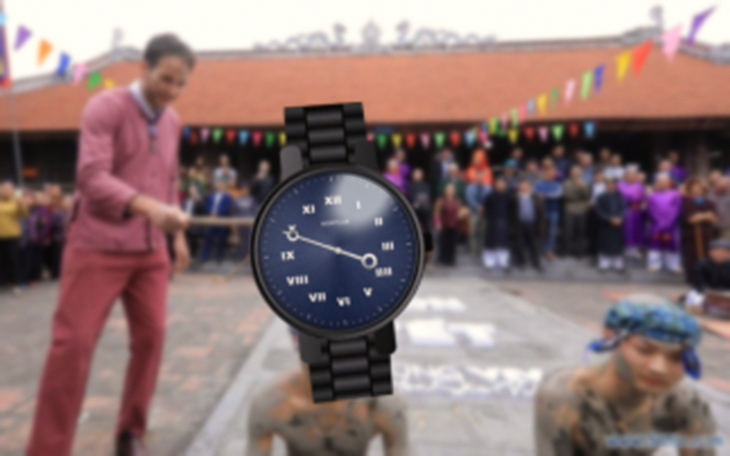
3:49
